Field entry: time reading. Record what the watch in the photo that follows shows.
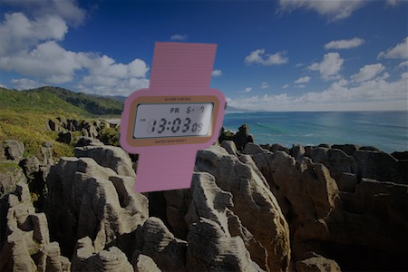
13:03:09
